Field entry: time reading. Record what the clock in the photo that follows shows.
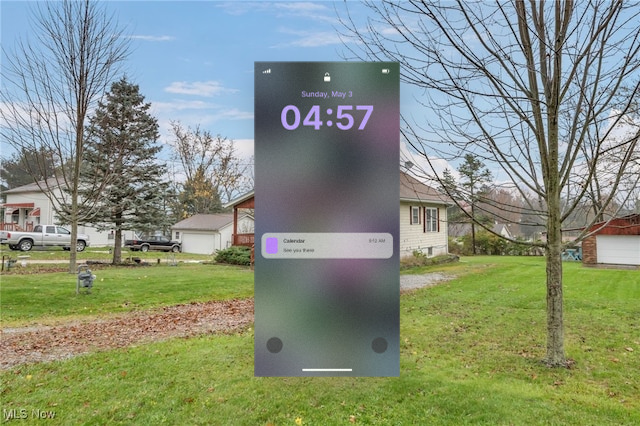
4:57
